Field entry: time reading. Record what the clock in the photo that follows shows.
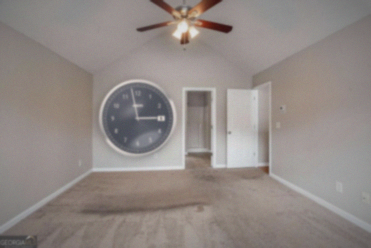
2:58
